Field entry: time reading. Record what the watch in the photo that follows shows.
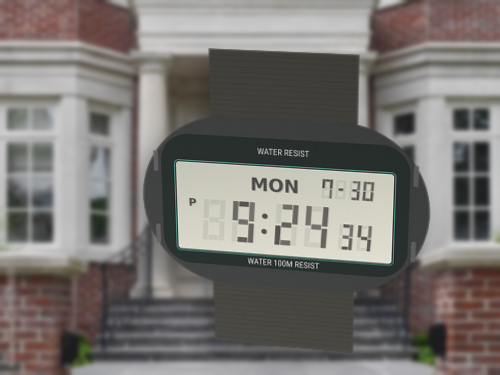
9:24:34
